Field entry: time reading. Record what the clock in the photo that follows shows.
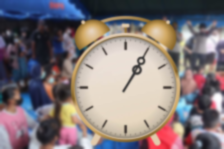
1:05
